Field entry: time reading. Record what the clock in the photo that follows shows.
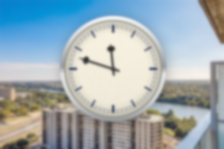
11:48
